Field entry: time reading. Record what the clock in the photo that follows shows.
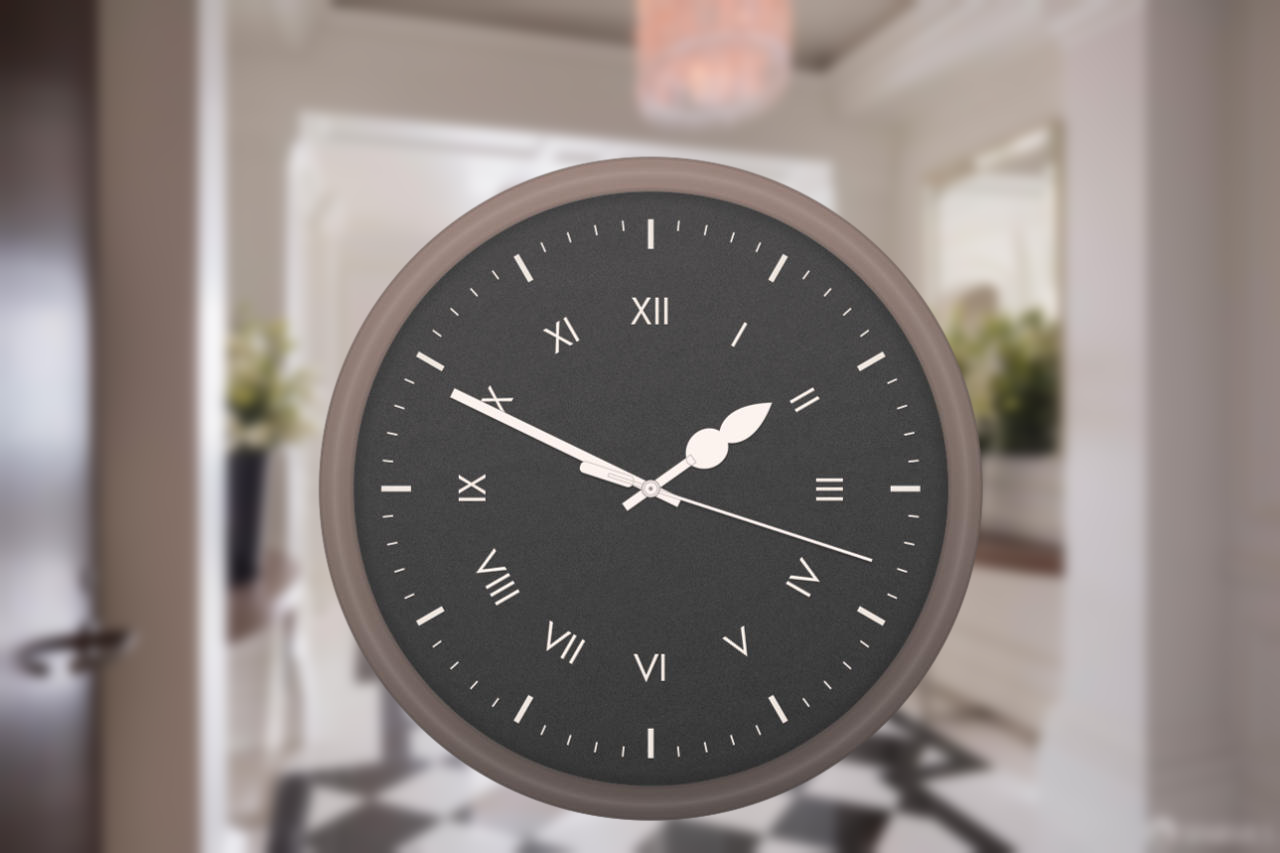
1:49:18
